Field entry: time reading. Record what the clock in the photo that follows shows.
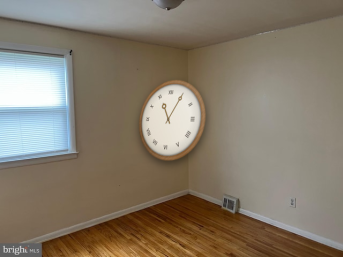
11:05
